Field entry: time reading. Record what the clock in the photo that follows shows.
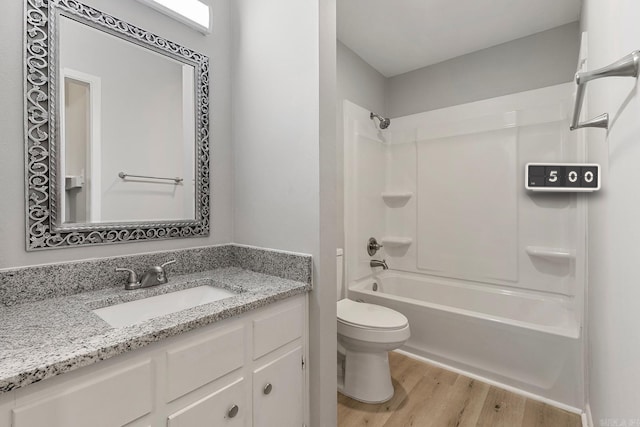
5:00
